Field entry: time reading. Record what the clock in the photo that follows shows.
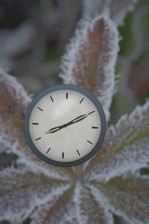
8:10
